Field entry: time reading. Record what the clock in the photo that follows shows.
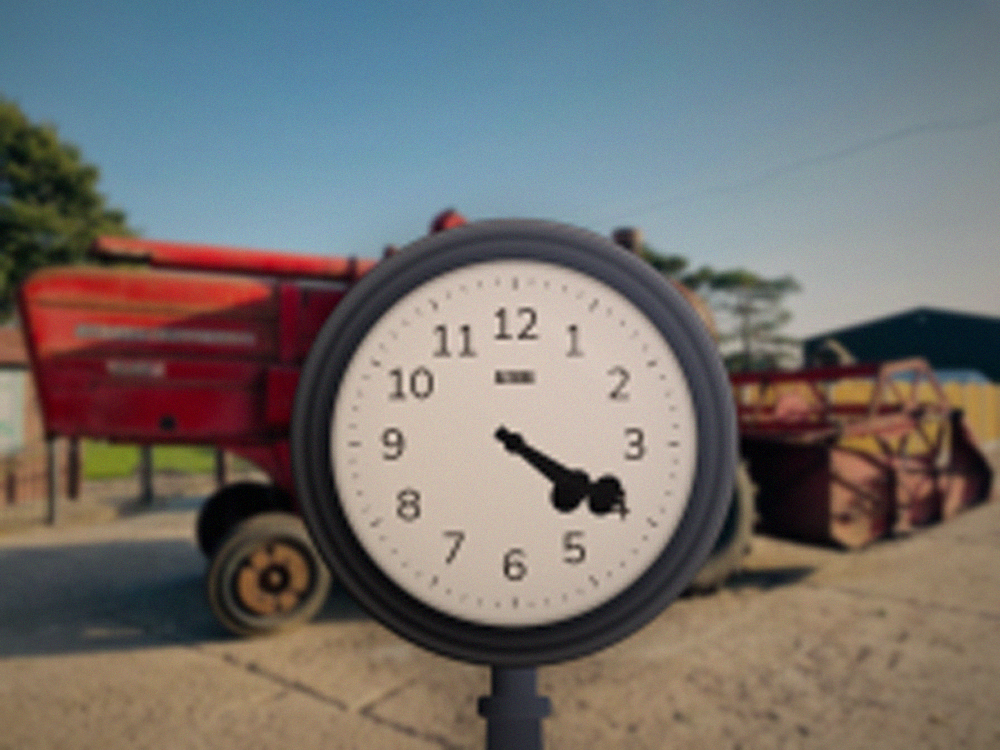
4:20
